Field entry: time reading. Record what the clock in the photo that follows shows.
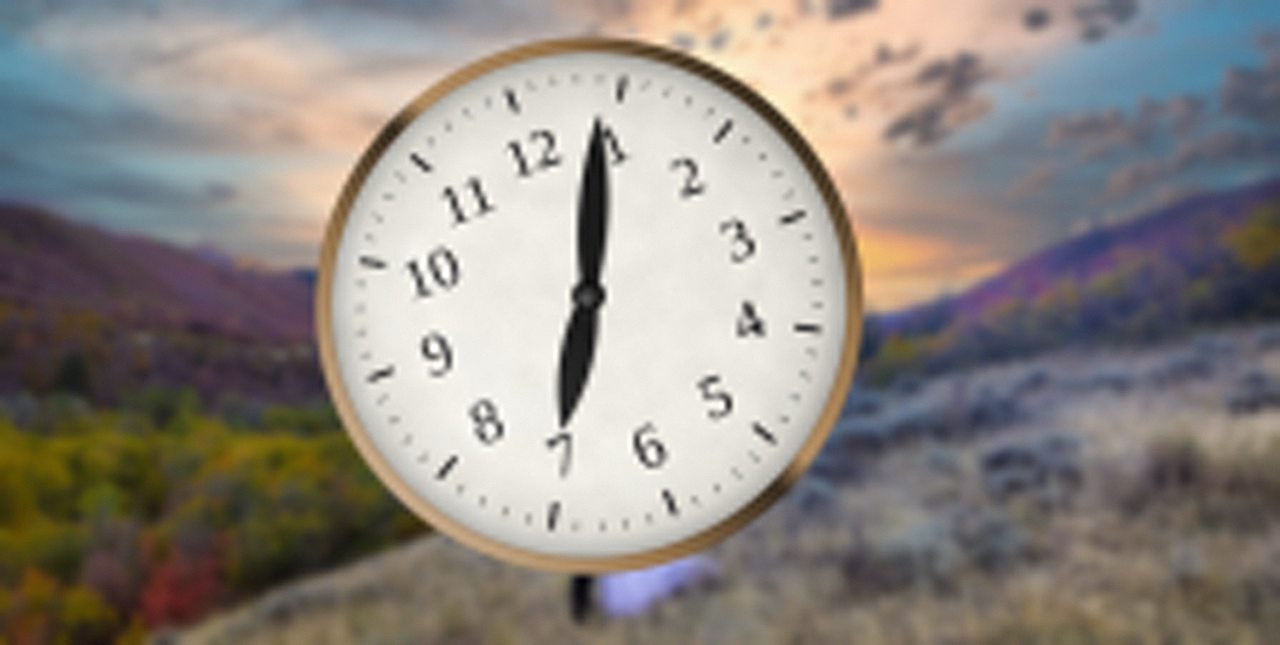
7:04
